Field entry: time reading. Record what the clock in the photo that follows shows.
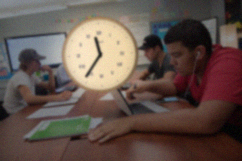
11:36
